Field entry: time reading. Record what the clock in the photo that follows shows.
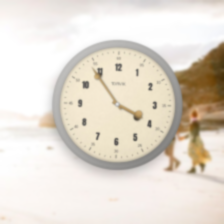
3:54
